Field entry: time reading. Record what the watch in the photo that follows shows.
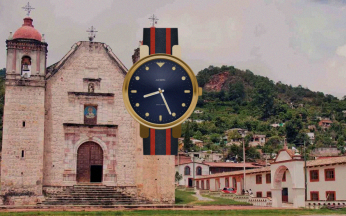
8:26
